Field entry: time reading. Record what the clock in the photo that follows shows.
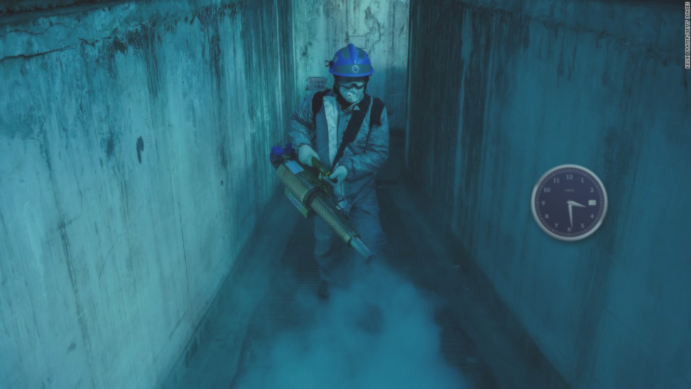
3:29
